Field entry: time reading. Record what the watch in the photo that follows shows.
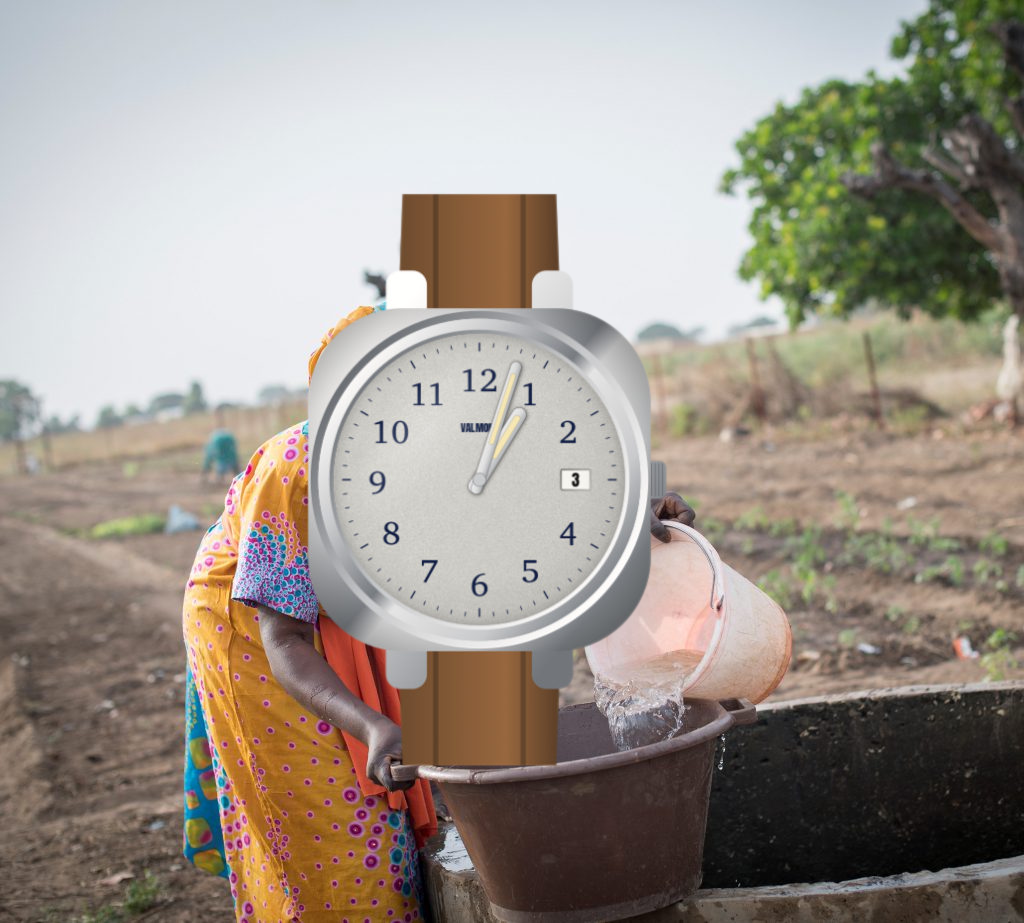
1:03
